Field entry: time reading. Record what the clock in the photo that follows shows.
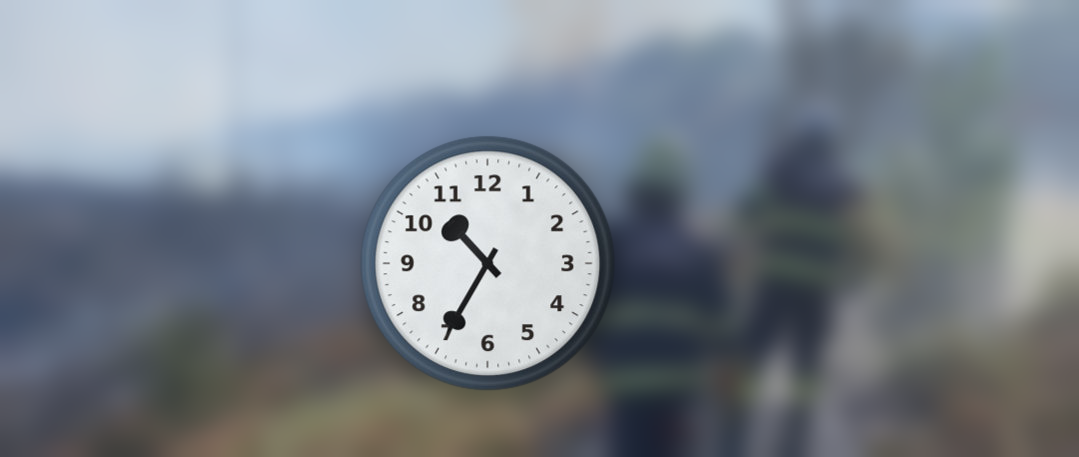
10:35
